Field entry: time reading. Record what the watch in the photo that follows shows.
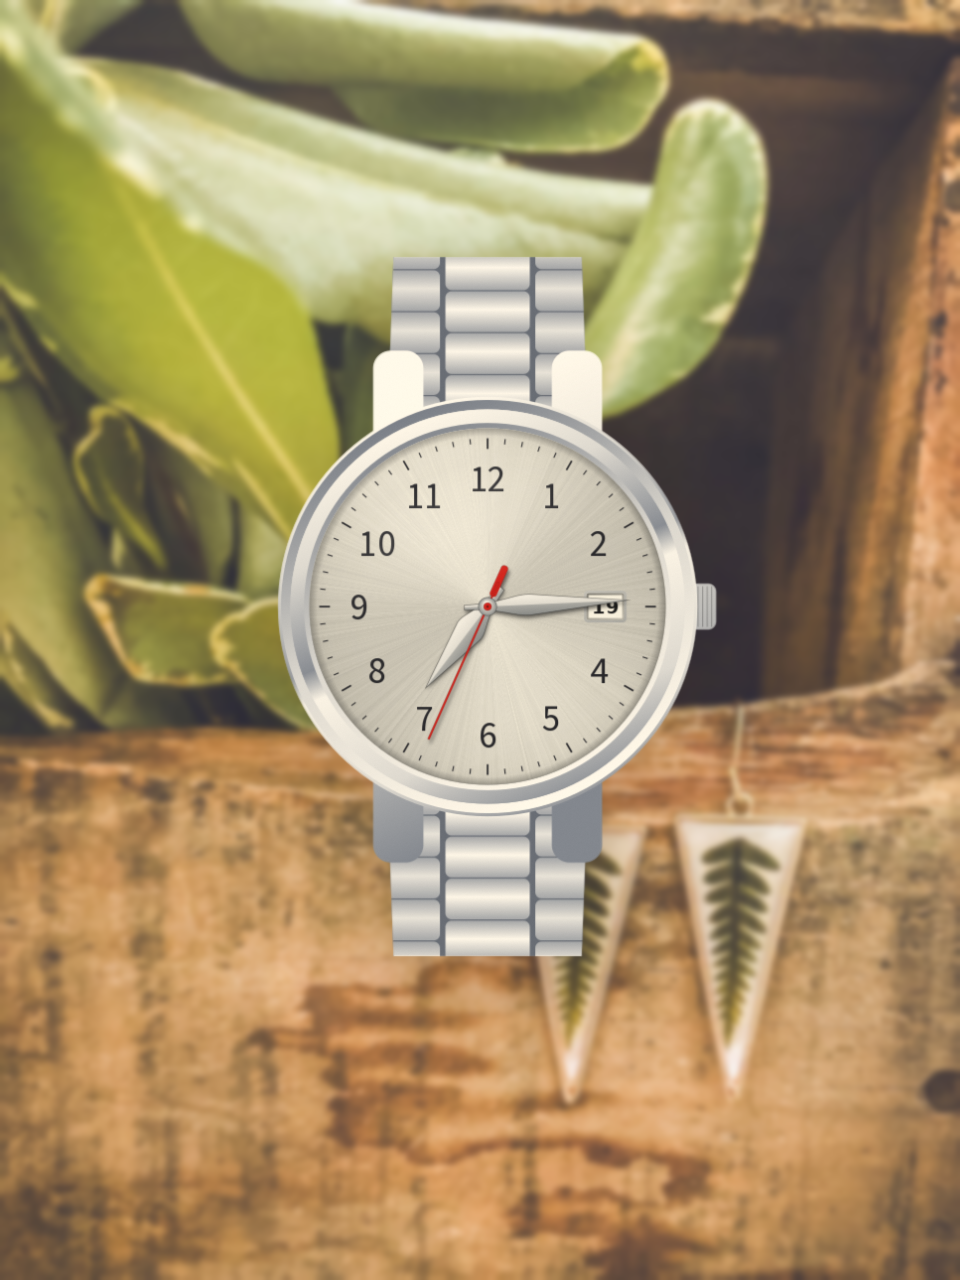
7:14:34
